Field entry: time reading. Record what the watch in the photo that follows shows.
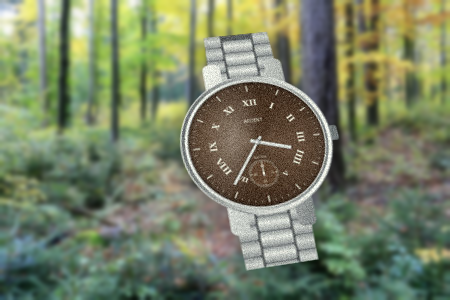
3:36
